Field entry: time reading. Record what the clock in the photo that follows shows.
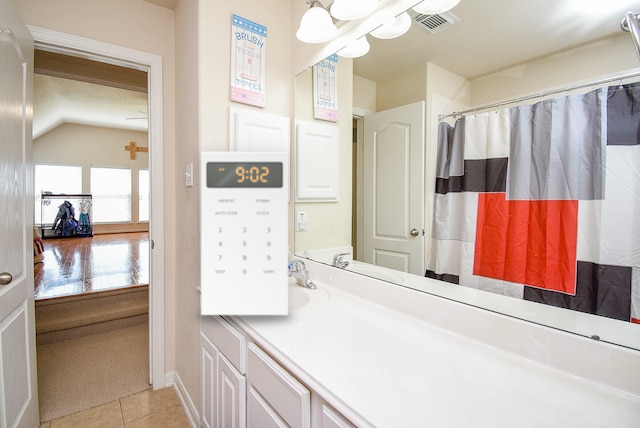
9:02
